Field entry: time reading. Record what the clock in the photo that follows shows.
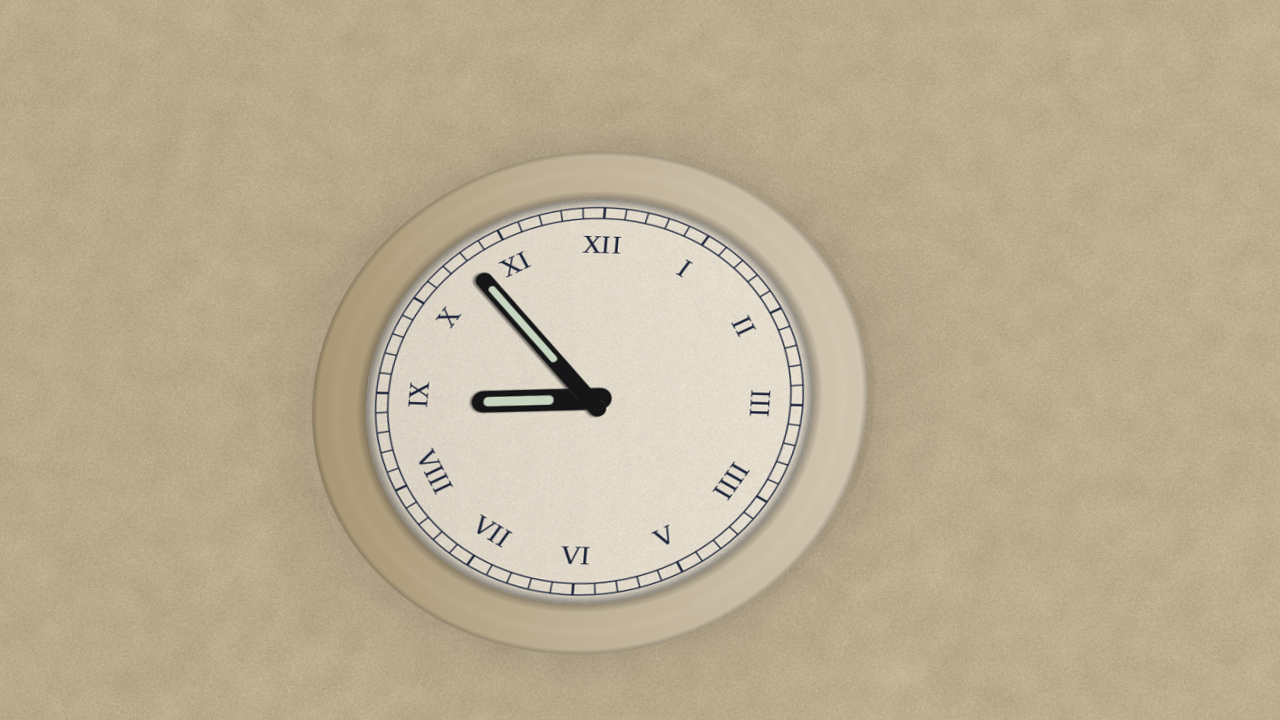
8:53
